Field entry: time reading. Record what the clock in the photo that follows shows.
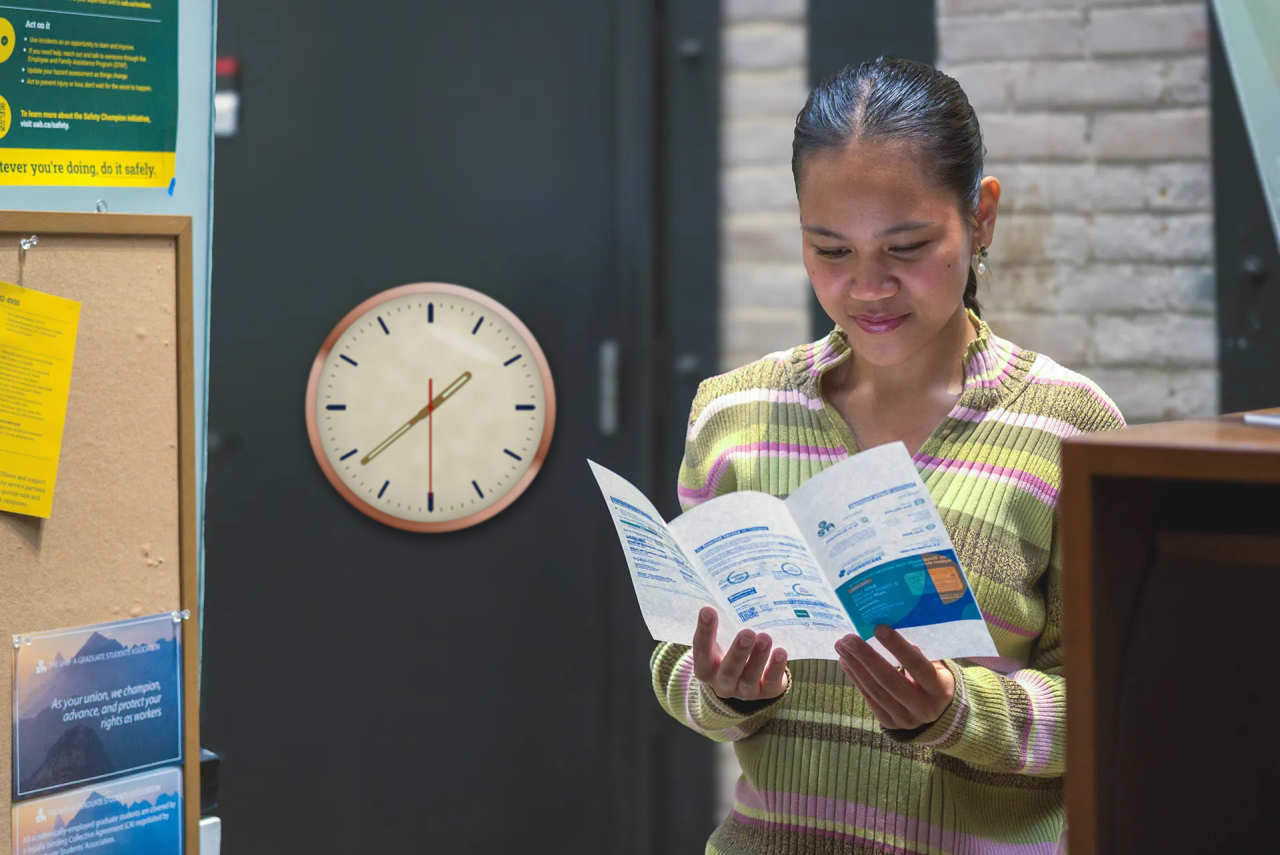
1:38:30
